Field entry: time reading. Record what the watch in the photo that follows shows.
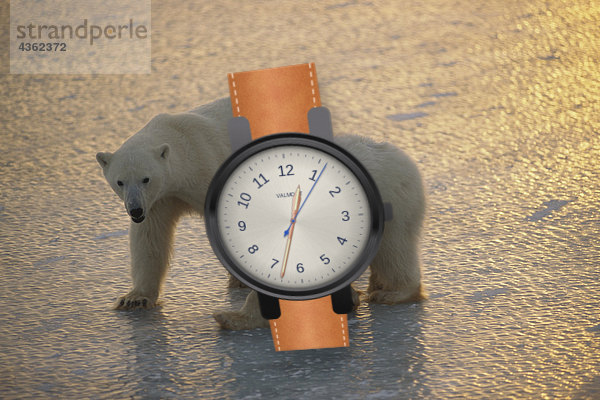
12:33:06
